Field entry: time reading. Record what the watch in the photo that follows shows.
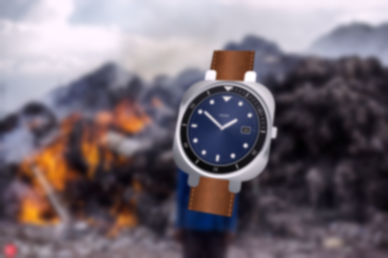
1:51
